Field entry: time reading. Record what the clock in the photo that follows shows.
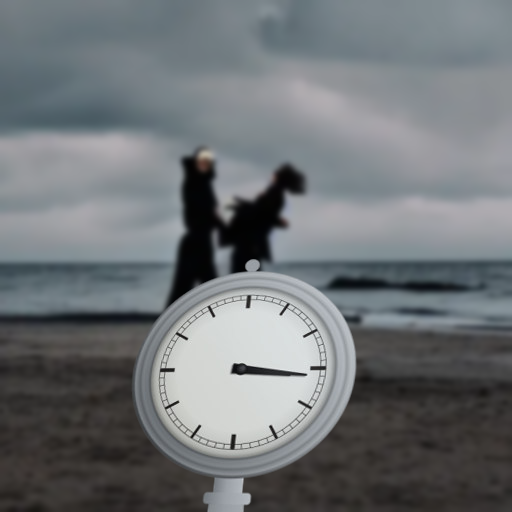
3:16
